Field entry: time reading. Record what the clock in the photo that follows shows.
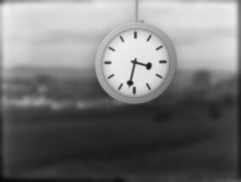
3:32
